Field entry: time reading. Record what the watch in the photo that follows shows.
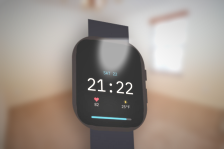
21:22
